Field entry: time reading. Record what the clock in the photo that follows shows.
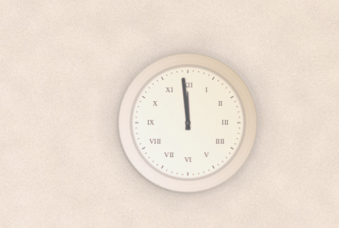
11:59
